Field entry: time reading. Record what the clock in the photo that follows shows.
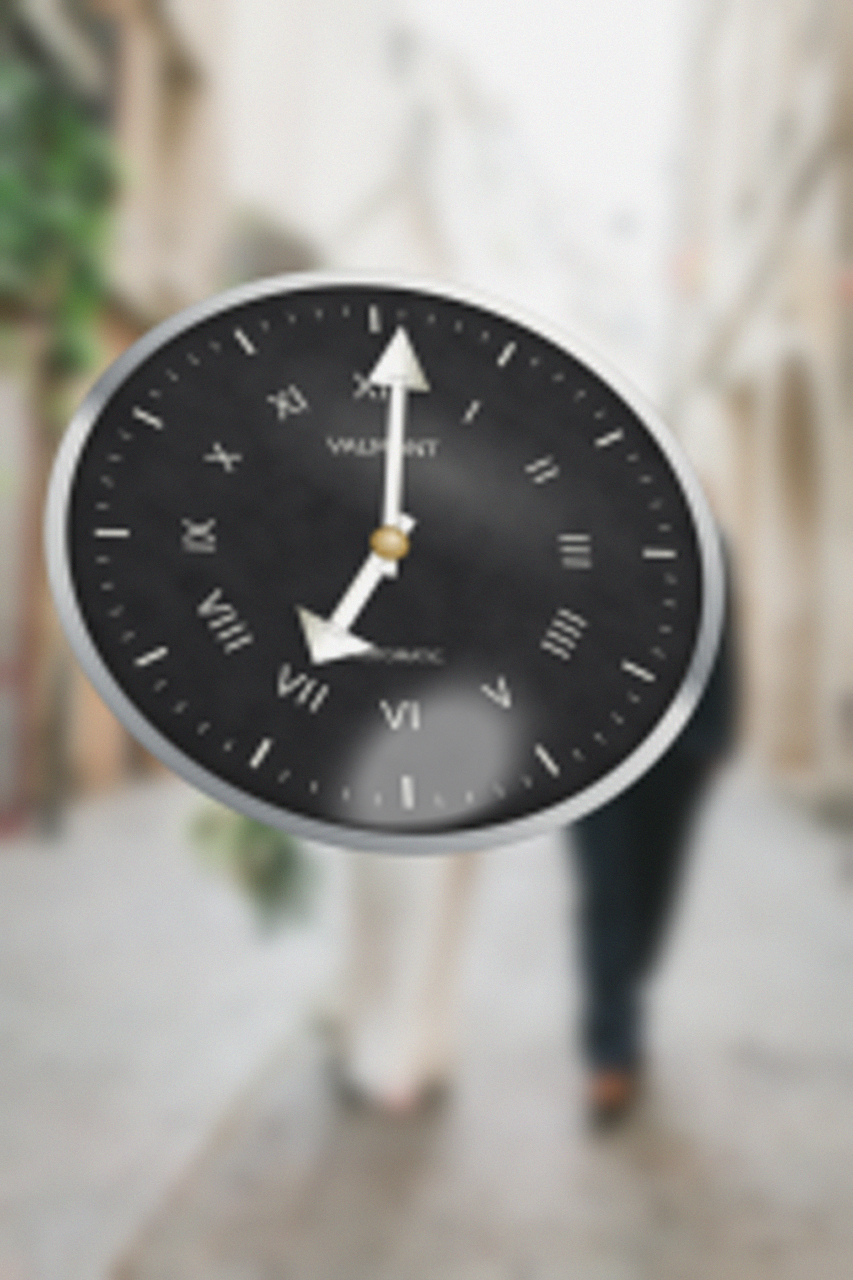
7:01
